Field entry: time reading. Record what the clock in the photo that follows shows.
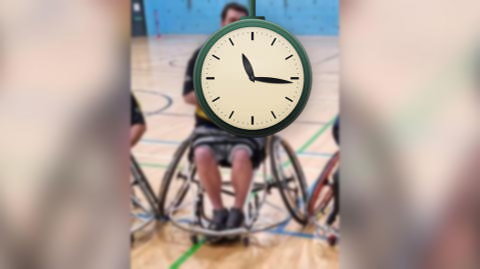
11:16
